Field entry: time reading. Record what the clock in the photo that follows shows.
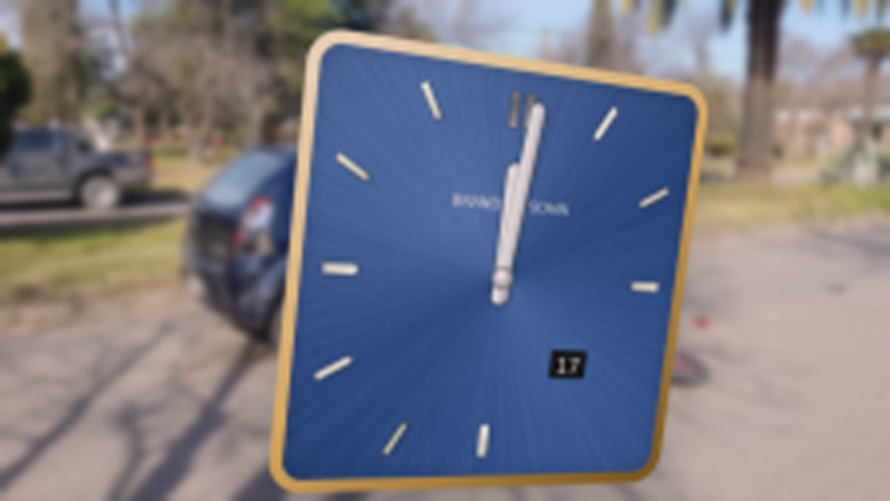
12:01
